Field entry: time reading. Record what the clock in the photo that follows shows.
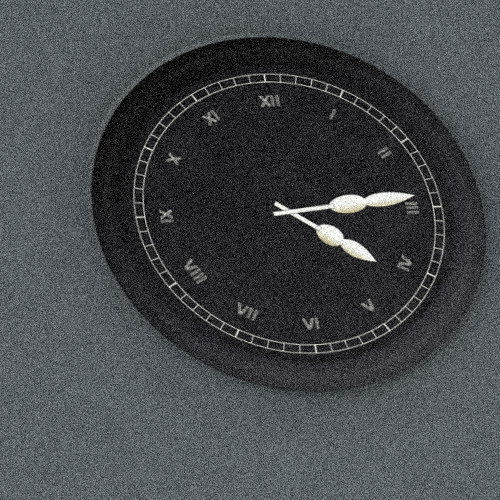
4:14
